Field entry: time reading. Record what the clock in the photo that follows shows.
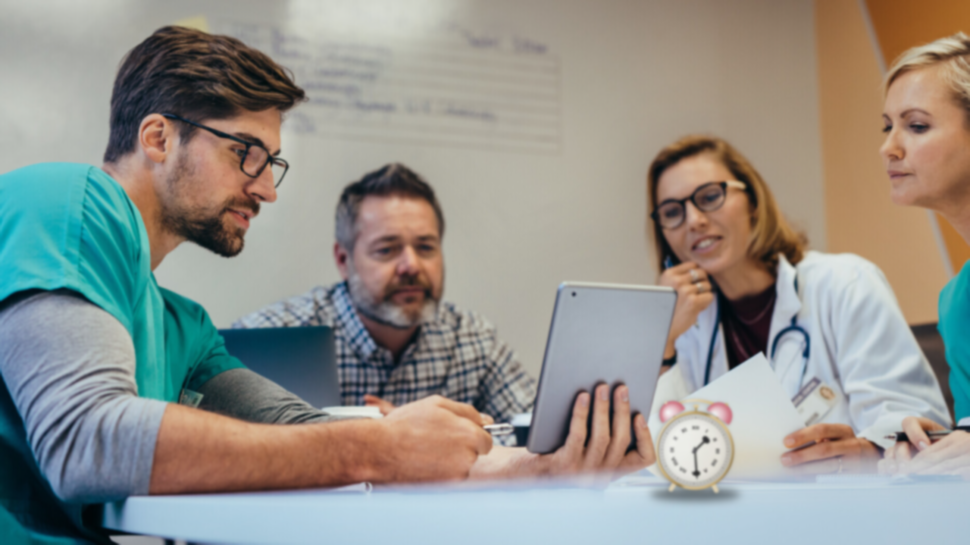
1:29
